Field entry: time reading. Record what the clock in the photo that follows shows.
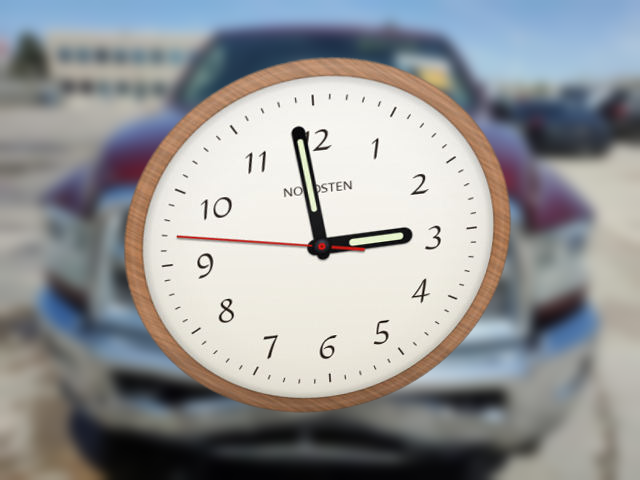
2:58:47
